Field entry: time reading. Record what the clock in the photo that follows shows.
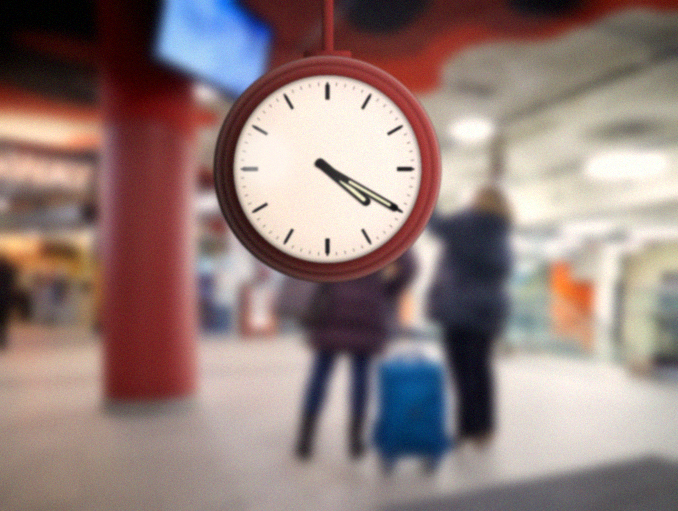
4:20
